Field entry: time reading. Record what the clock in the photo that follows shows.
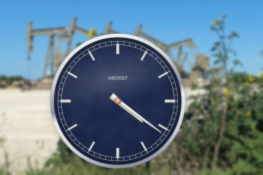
4:21
